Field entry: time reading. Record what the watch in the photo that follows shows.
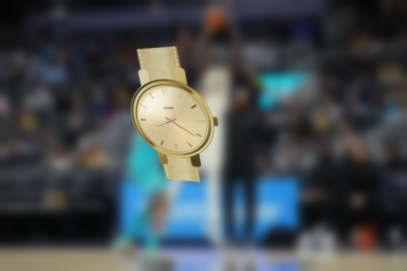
8:21
